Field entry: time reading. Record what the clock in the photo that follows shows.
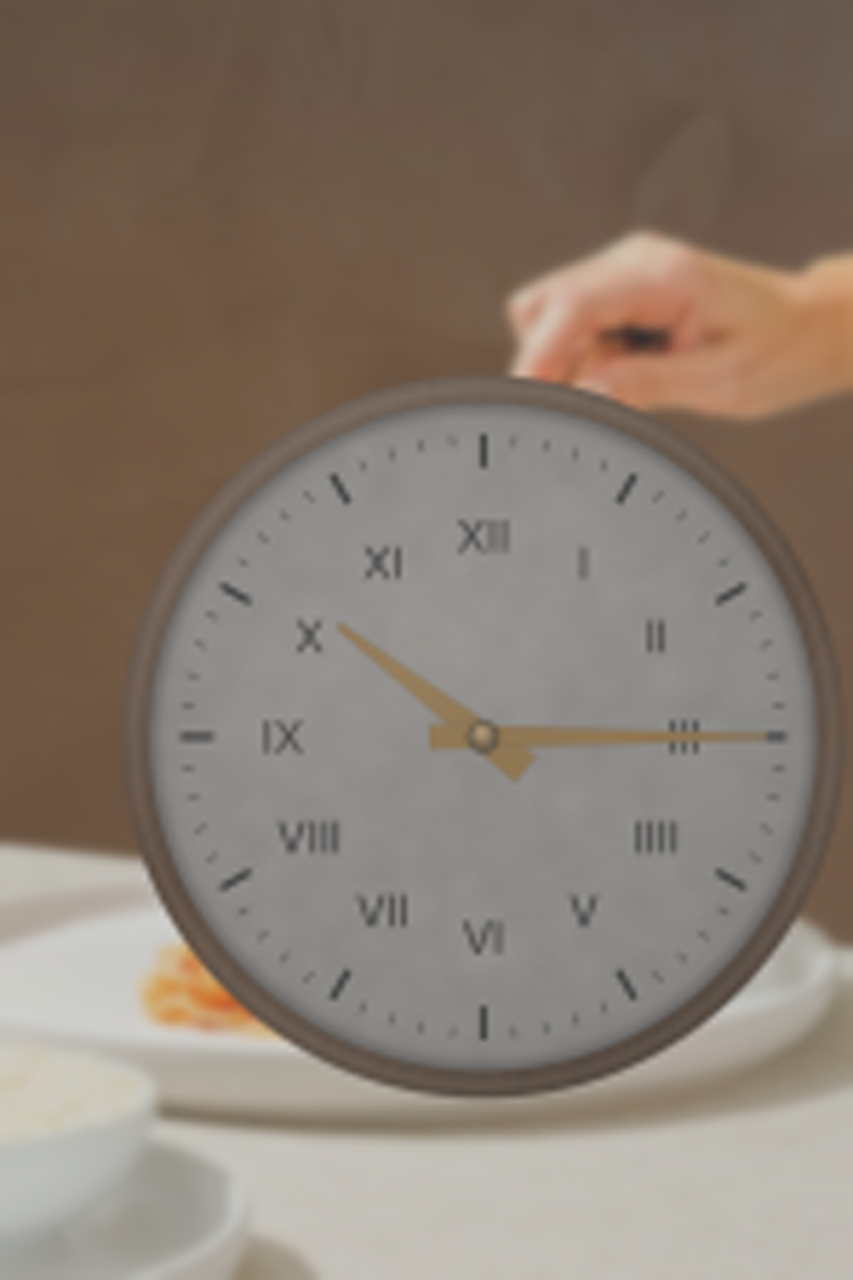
10:15
